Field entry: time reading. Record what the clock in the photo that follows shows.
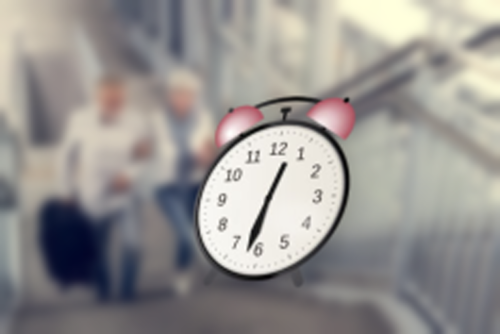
12:32
